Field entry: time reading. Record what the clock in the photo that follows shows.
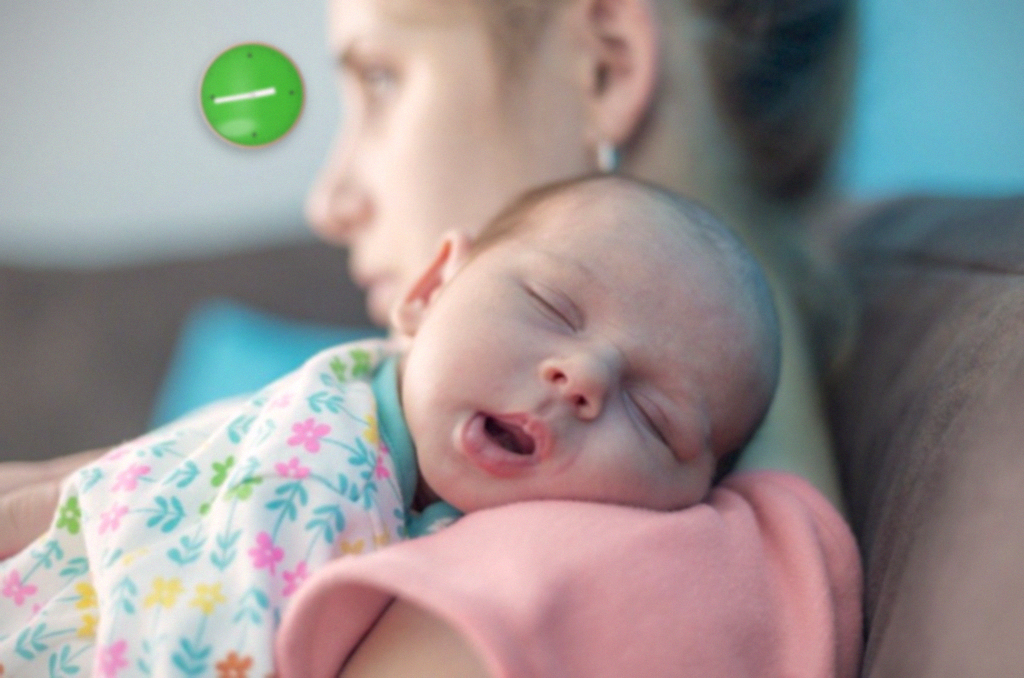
2:44
